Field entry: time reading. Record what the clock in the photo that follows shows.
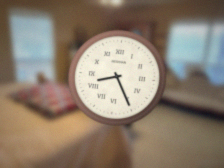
8:25
